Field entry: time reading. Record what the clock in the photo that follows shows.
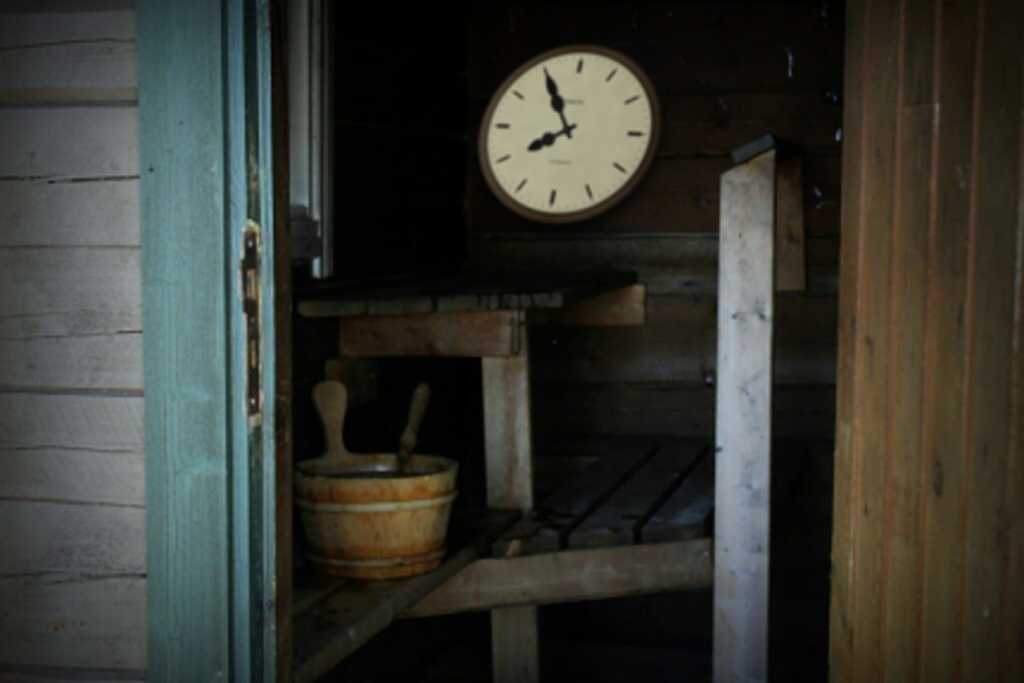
7:55
